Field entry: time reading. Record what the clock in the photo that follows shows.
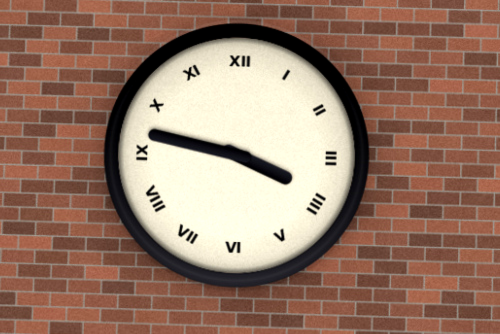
3:47
